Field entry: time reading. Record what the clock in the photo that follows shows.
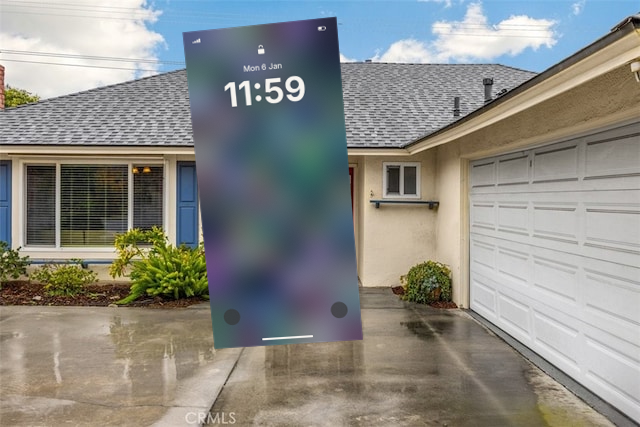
11:59
